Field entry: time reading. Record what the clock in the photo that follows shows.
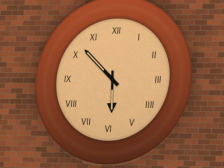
5:52
